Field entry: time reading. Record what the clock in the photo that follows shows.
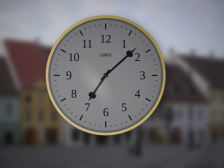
7:08
